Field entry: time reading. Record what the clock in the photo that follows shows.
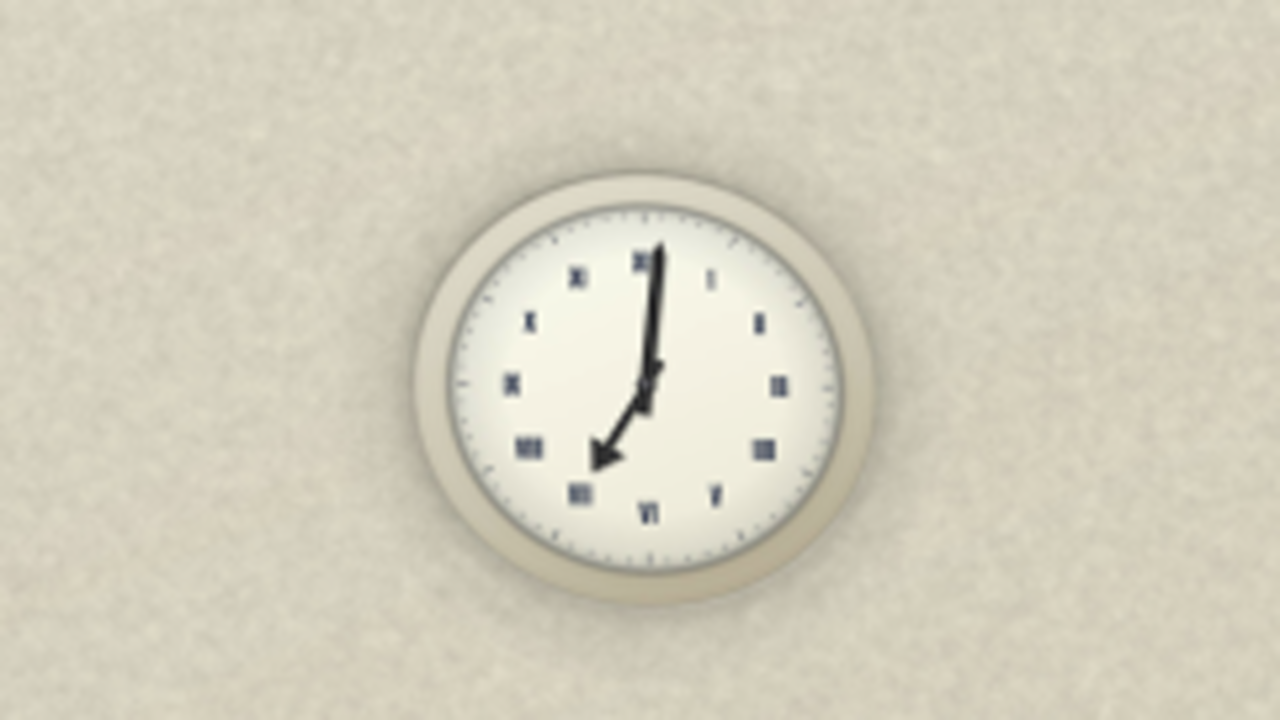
7:01
